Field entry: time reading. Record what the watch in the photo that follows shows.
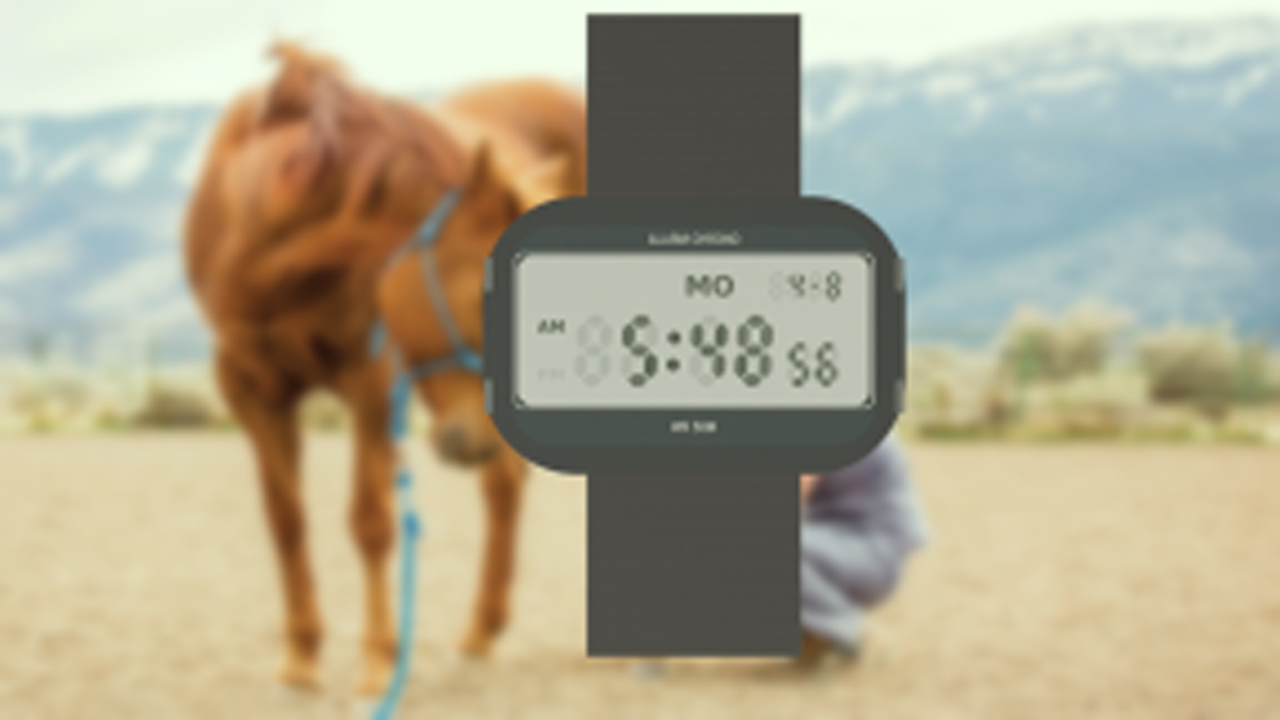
5:48:56
